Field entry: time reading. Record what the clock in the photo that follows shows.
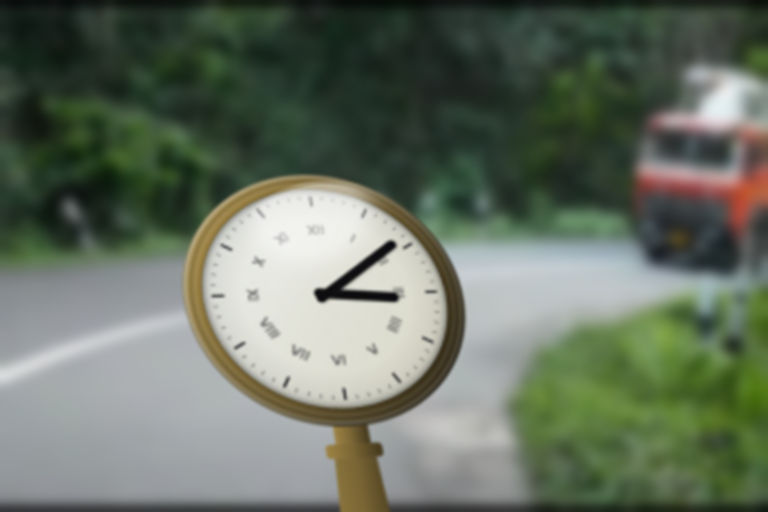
3:09
